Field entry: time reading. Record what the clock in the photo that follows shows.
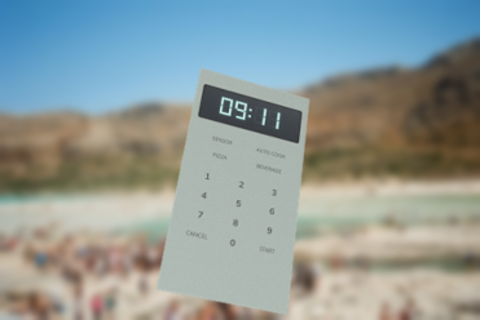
9:11
